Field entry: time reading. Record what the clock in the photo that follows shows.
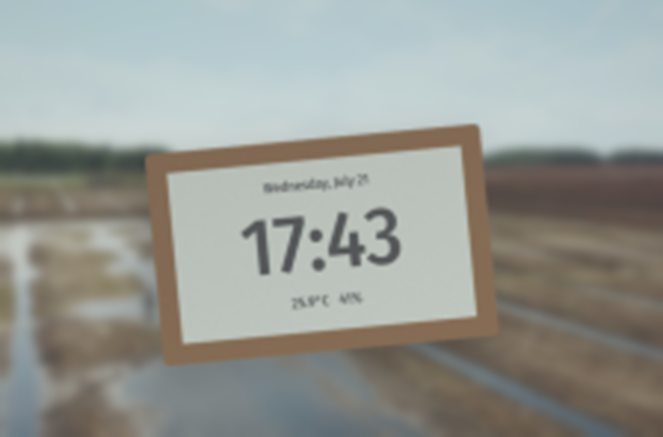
17:43
